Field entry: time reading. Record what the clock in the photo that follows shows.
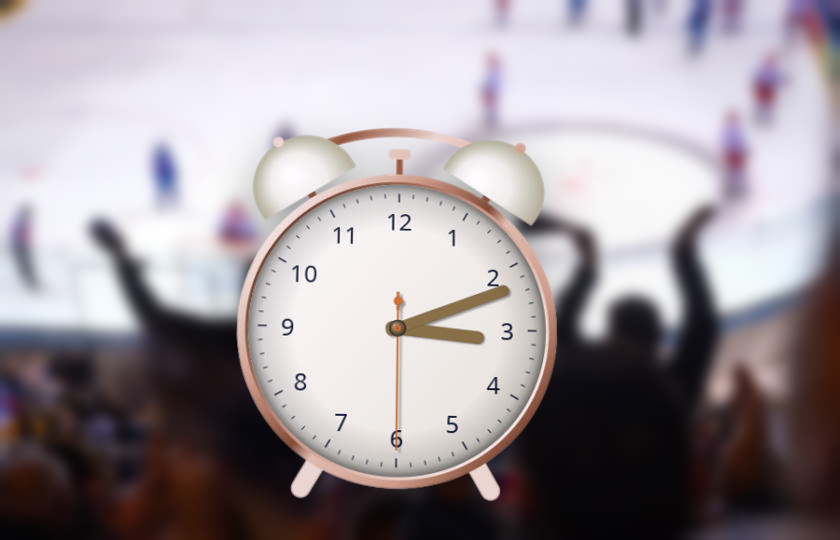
3:11:30
